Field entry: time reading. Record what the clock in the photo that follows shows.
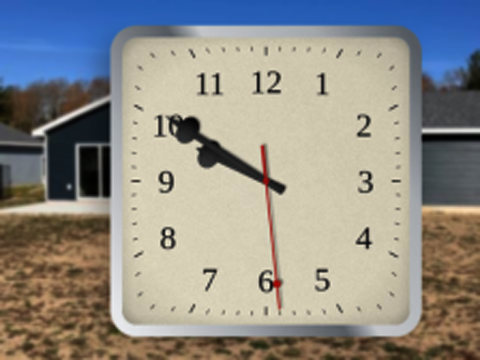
9:50:29
